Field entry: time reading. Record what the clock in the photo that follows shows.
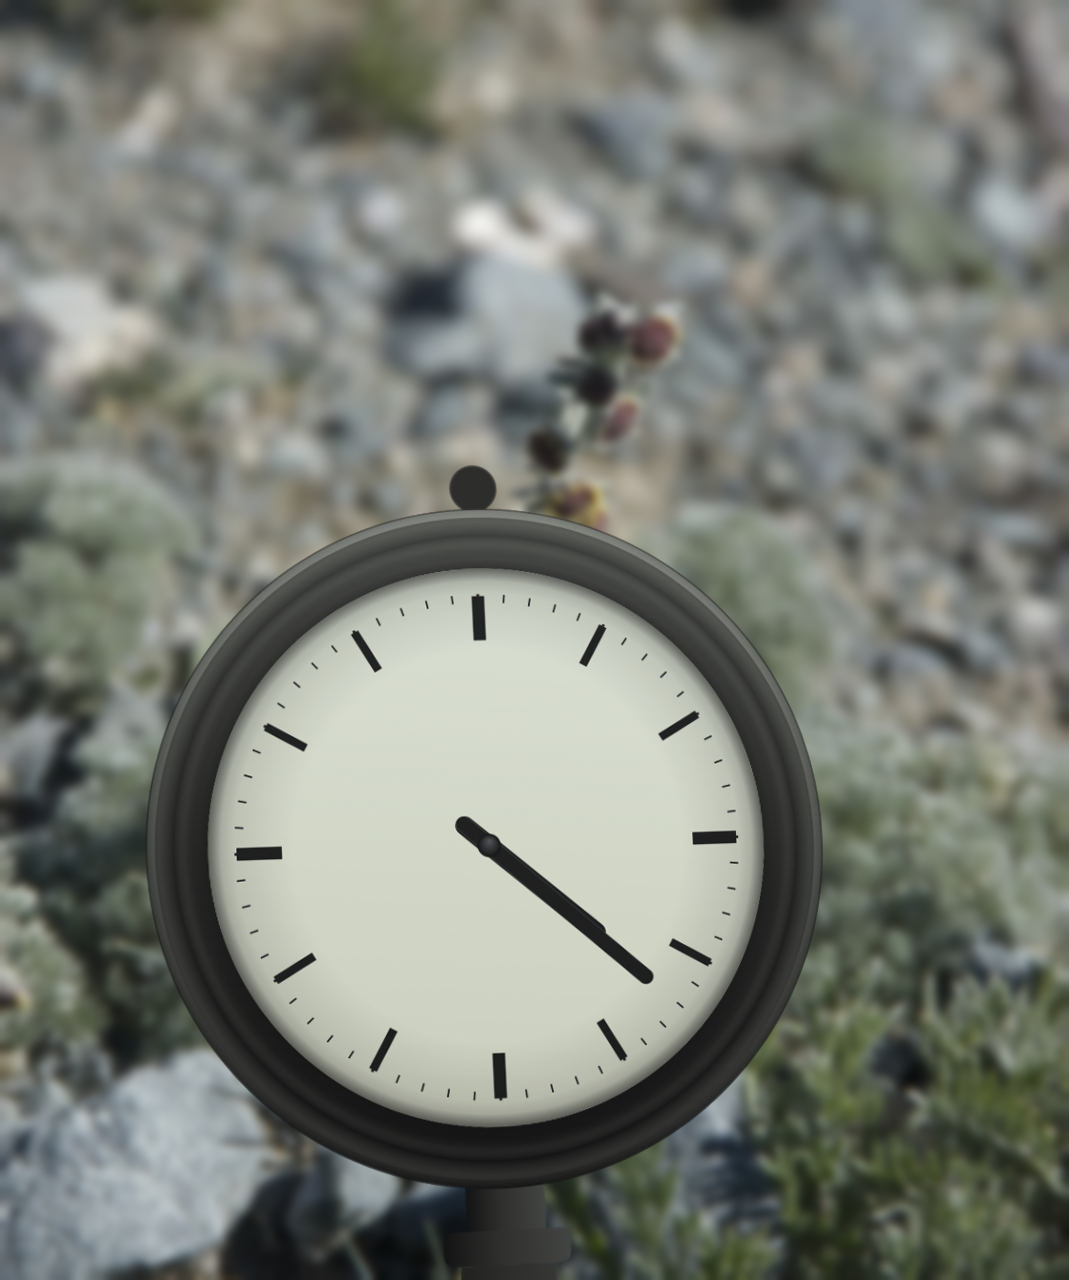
4:22
